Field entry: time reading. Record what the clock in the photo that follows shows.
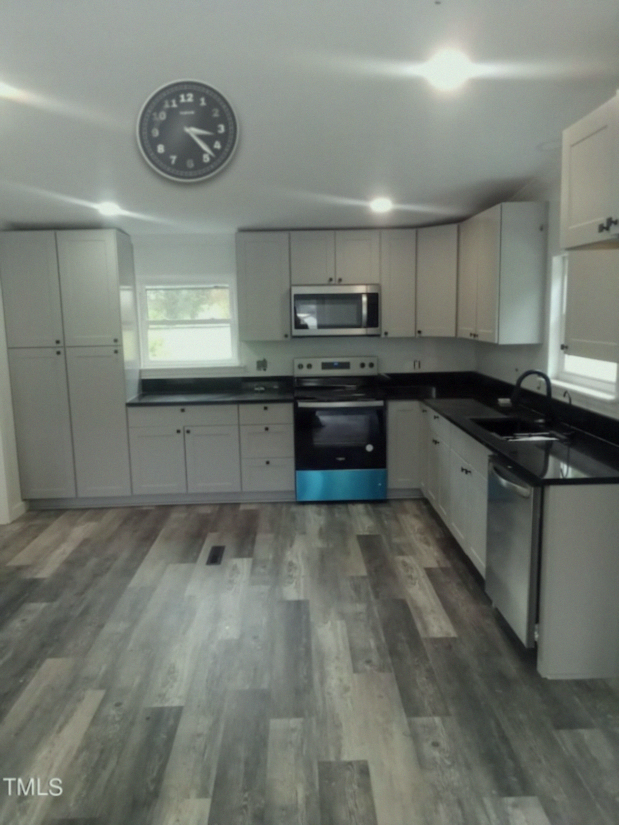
3:23
